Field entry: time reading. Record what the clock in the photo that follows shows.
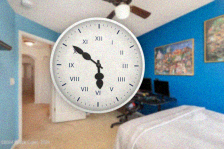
5:51
